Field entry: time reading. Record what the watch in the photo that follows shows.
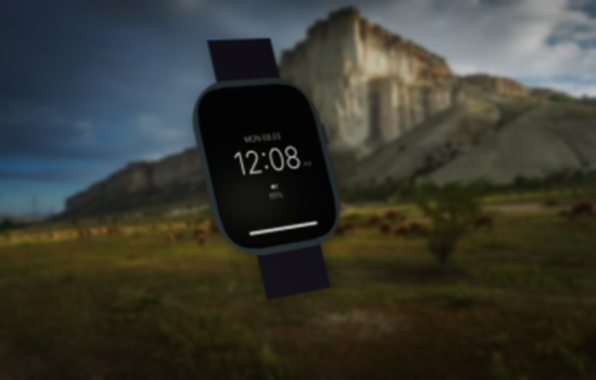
12:08
